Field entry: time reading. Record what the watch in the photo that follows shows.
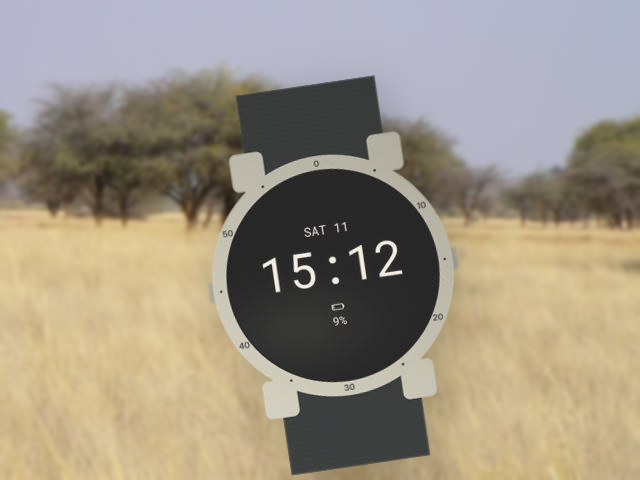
15:12
